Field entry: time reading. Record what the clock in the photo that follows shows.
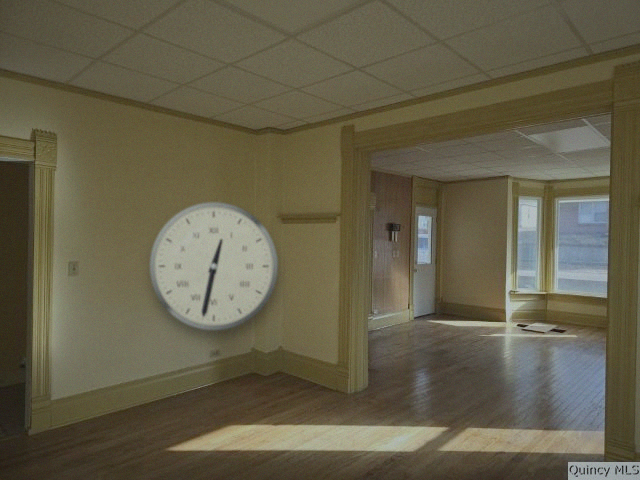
12:32
